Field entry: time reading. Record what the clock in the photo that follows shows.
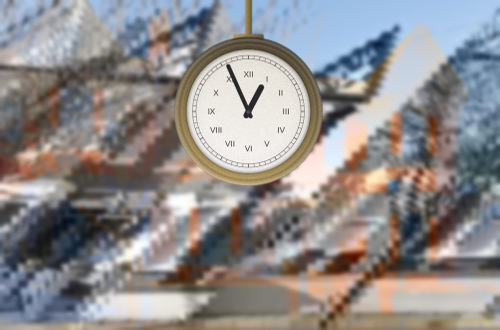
12:56
